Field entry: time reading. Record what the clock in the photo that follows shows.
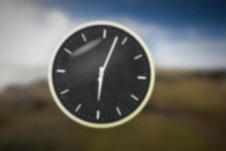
6:03
